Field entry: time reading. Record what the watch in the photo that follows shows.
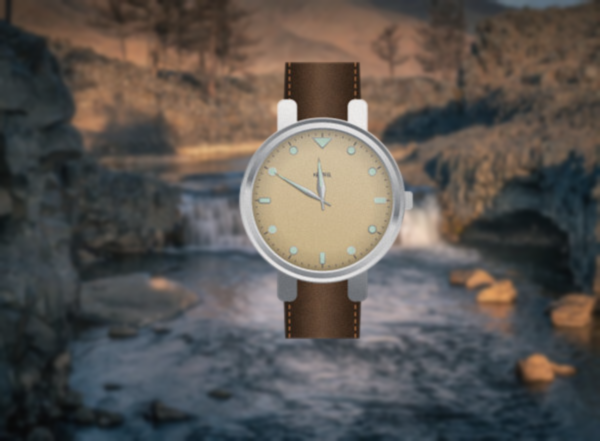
11:50
